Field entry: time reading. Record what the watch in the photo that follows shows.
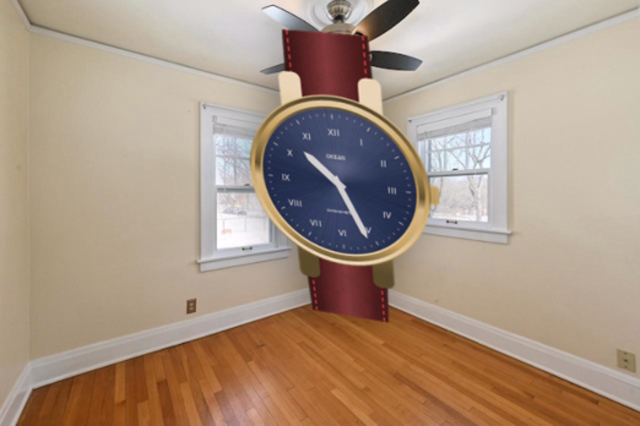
10:26
